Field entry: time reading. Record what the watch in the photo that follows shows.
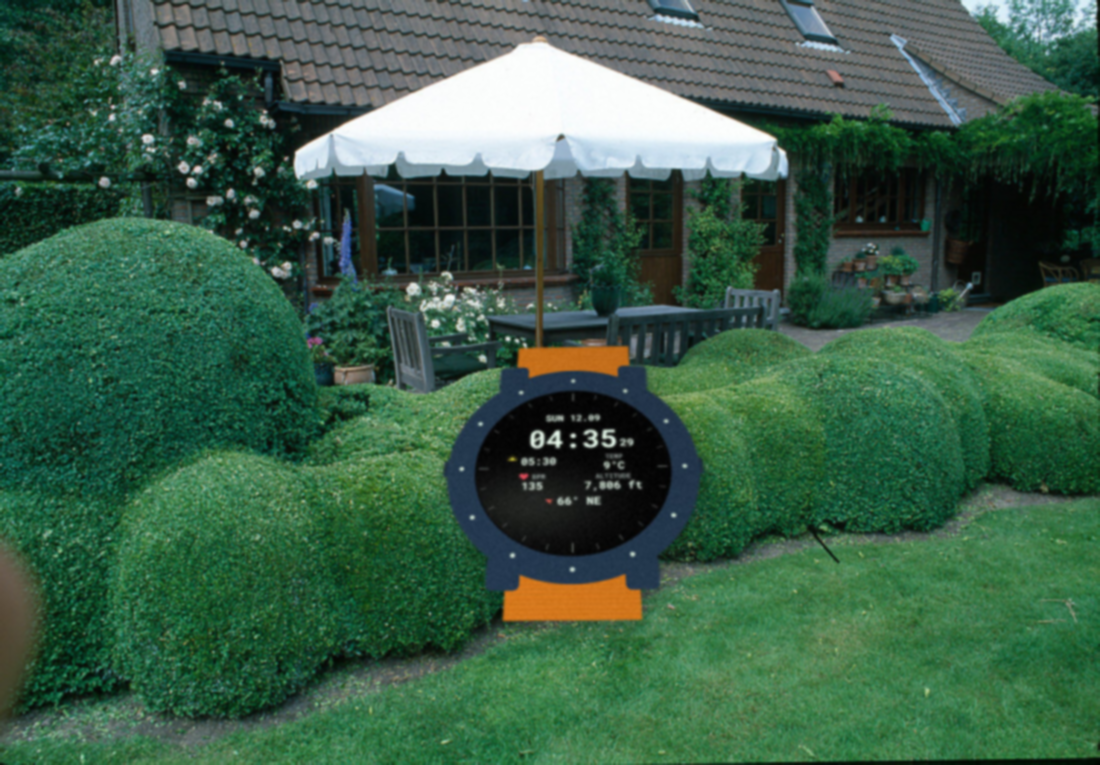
4:35
